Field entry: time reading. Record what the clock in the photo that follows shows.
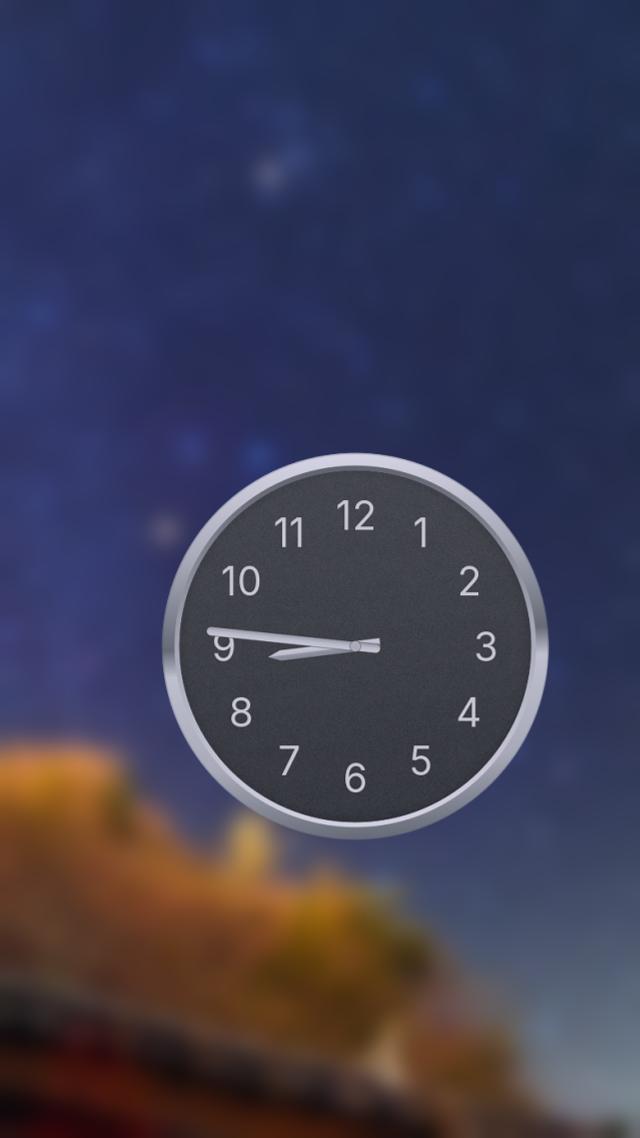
8:46
